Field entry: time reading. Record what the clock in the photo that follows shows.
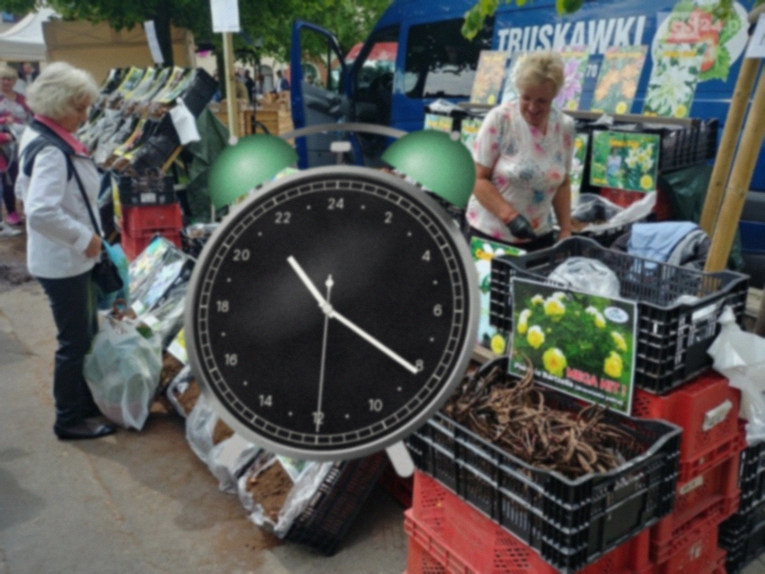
21:20:30
